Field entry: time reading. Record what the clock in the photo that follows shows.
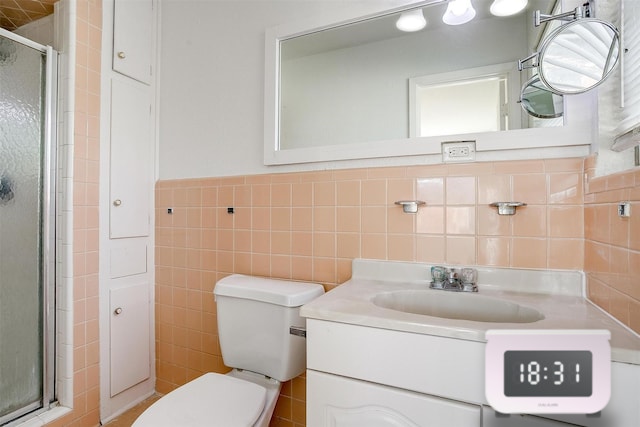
18:31
